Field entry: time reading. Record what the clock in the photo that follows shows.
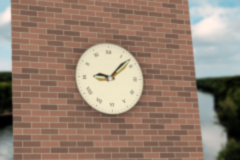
9:08
